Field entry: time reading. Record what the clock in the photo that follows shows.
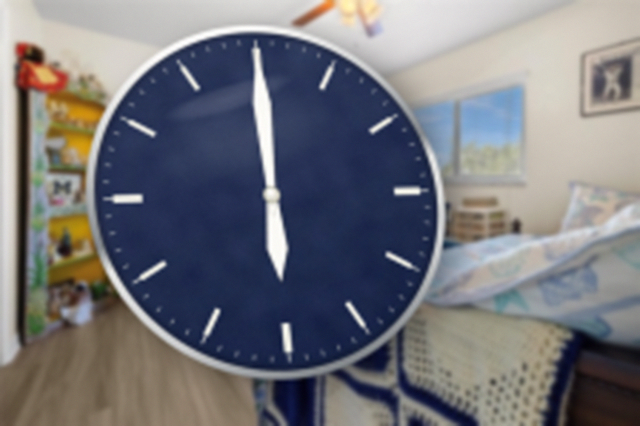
6:00
